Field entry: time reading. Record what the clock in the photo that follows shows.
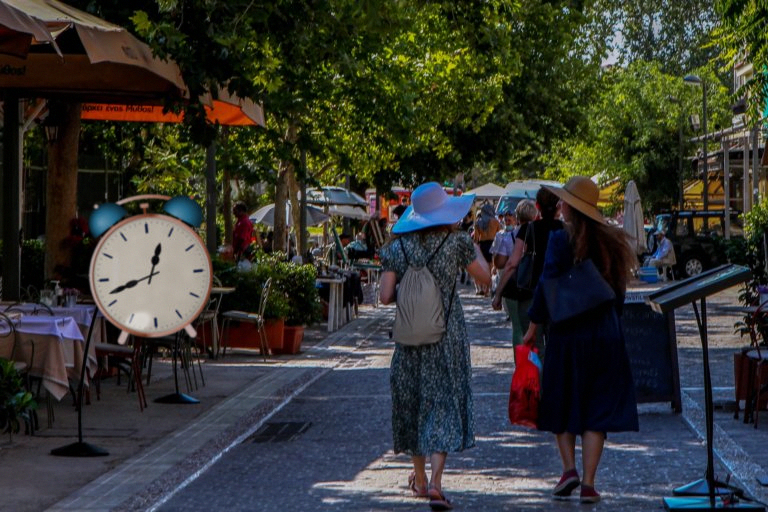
12:42
